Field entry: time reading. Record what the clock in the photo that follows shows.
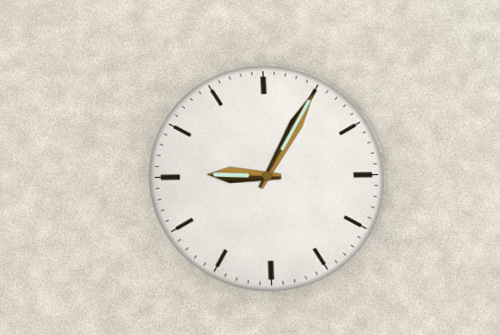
9:05
